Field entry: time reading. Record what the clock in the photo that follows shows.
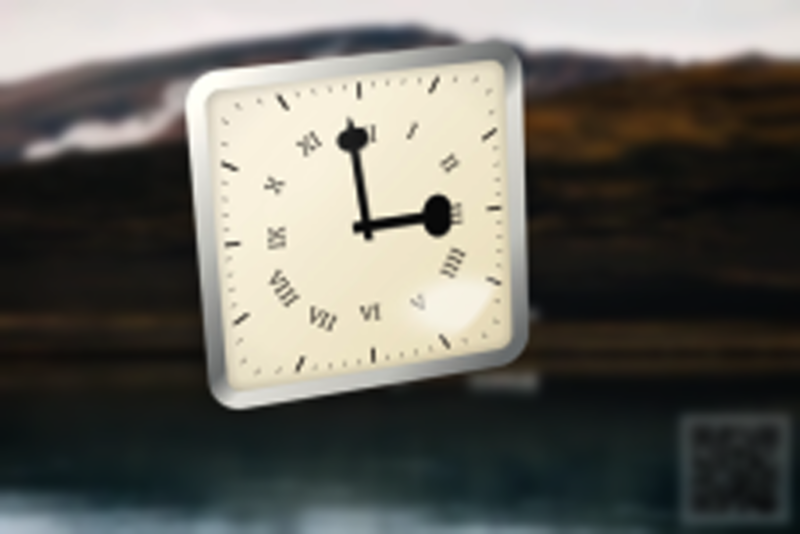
2:59
